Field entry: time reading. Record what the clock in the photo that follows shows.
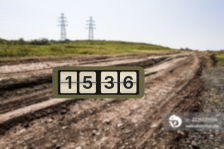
15:36
